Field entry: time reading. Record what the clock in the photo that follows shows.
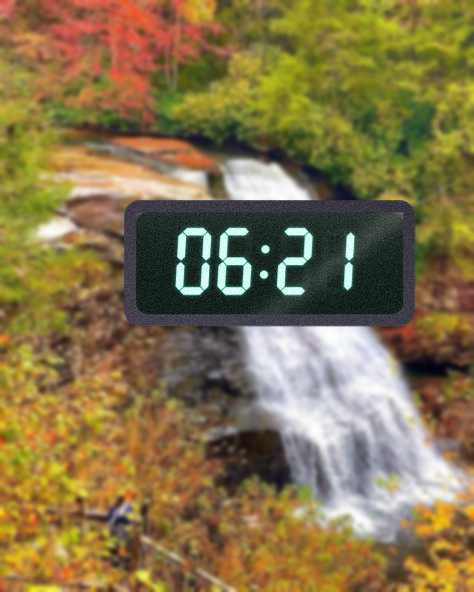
6:21
